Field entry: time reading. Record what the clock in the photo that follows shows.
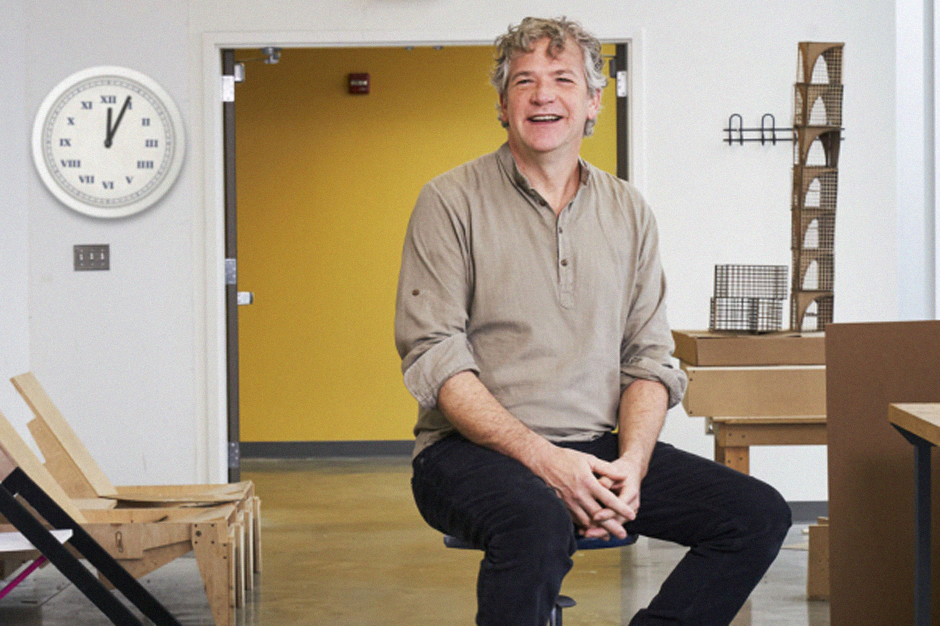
12:04
